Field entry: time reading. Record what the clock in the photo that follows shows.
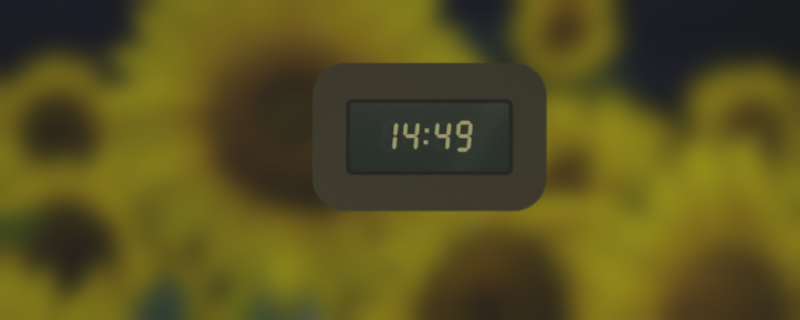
14:49
